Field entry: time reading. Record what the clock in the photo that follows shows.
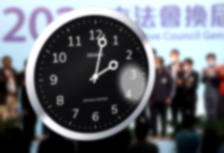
2:02
